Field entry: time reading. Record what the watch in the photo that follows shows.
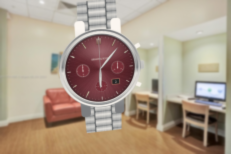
6:07
